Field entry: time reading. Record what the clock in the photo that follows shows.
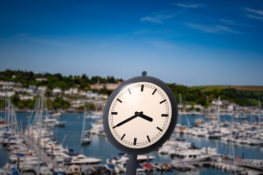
3:40
